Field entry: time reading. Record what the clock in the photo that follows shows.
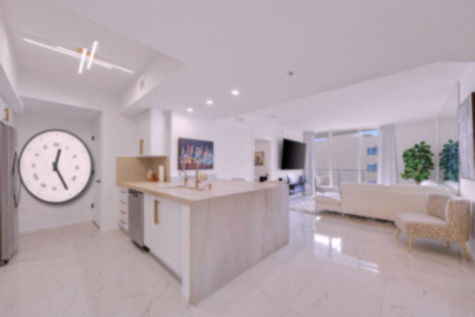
12:25
